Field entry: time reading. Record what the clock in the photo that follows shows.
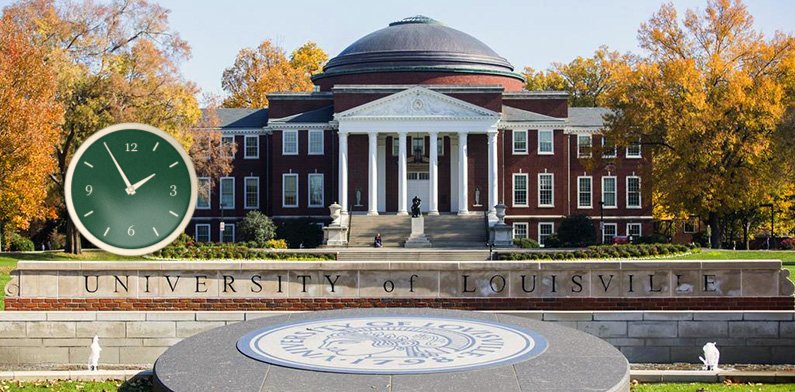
1:55
